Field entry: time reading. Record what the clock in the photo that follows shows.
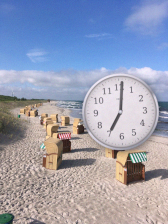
7:01
